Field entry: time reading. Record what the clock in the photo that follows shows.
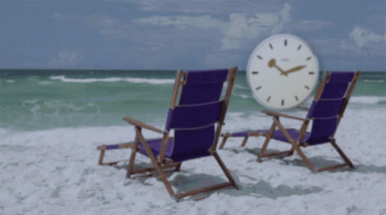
10:12
